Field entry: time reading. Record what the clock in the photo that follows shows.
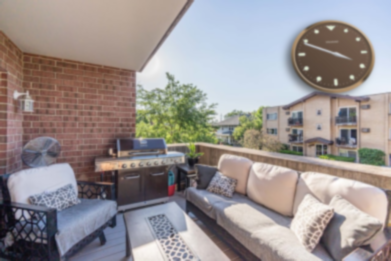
3:49
